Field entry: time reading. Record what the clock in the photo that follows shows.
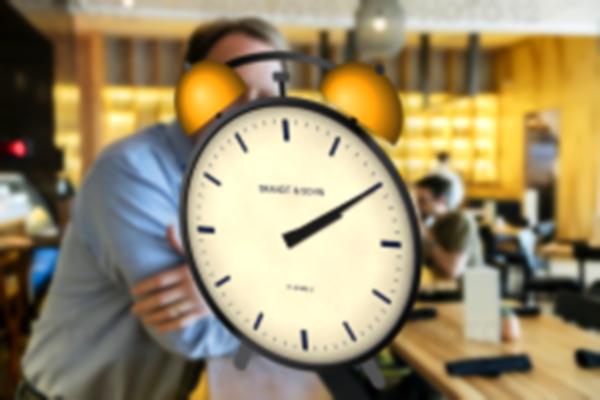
2:10
